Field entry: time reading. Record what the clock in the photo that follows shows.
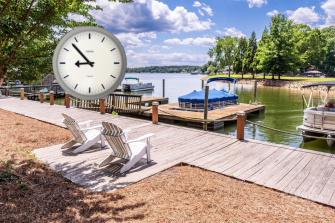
8:53
